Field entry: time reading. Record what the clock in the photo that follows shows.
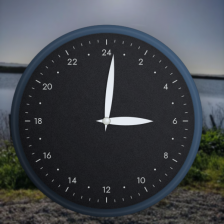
6:01
